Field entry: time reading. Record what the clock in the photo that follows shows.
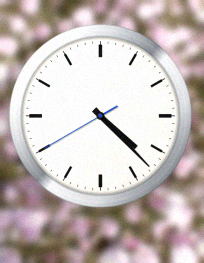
4:22:40
